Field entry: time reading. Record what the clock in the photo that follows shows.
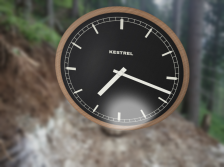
7:18
